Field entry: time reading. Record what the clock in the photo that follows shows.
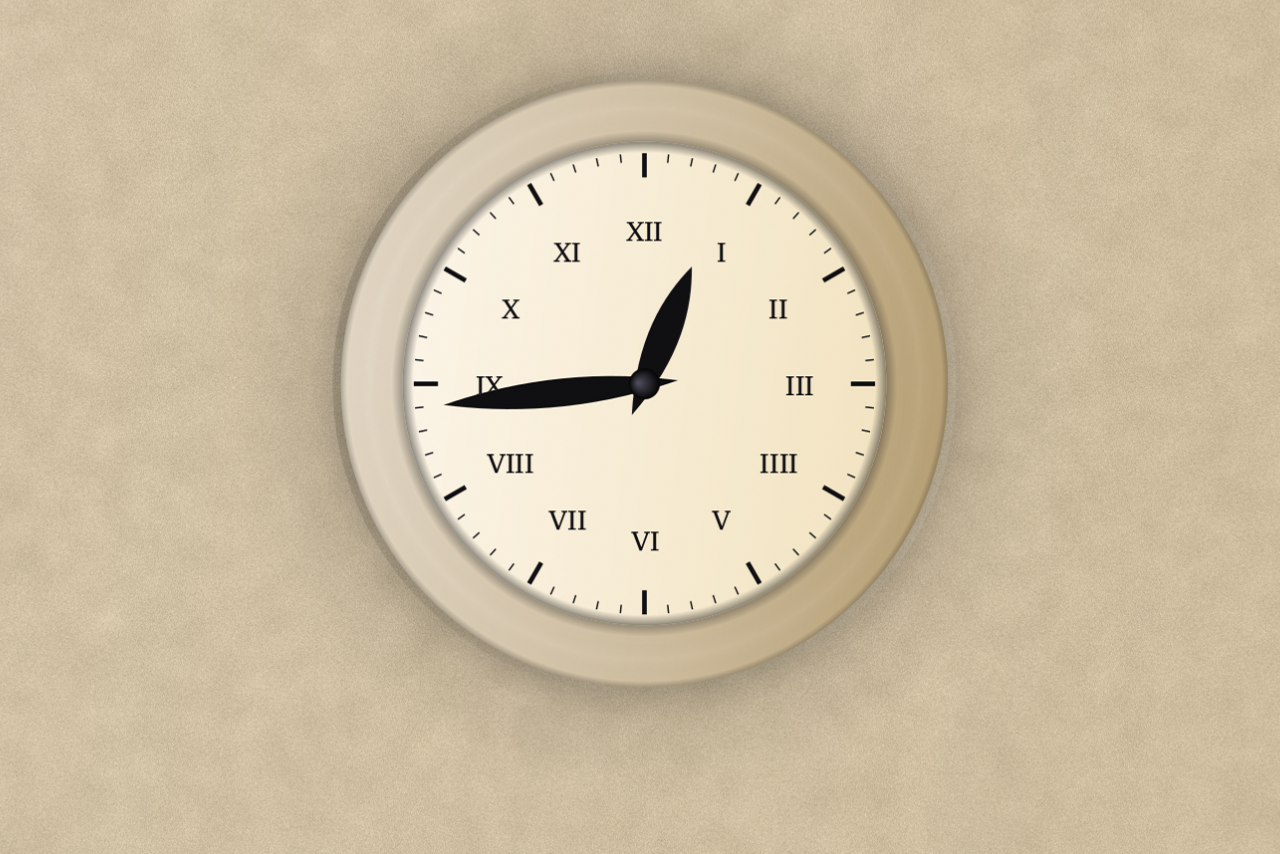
12:44
